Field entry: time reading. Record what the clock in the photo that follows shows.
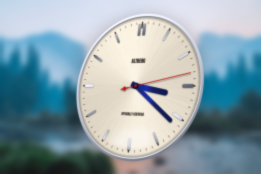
3:21:13
